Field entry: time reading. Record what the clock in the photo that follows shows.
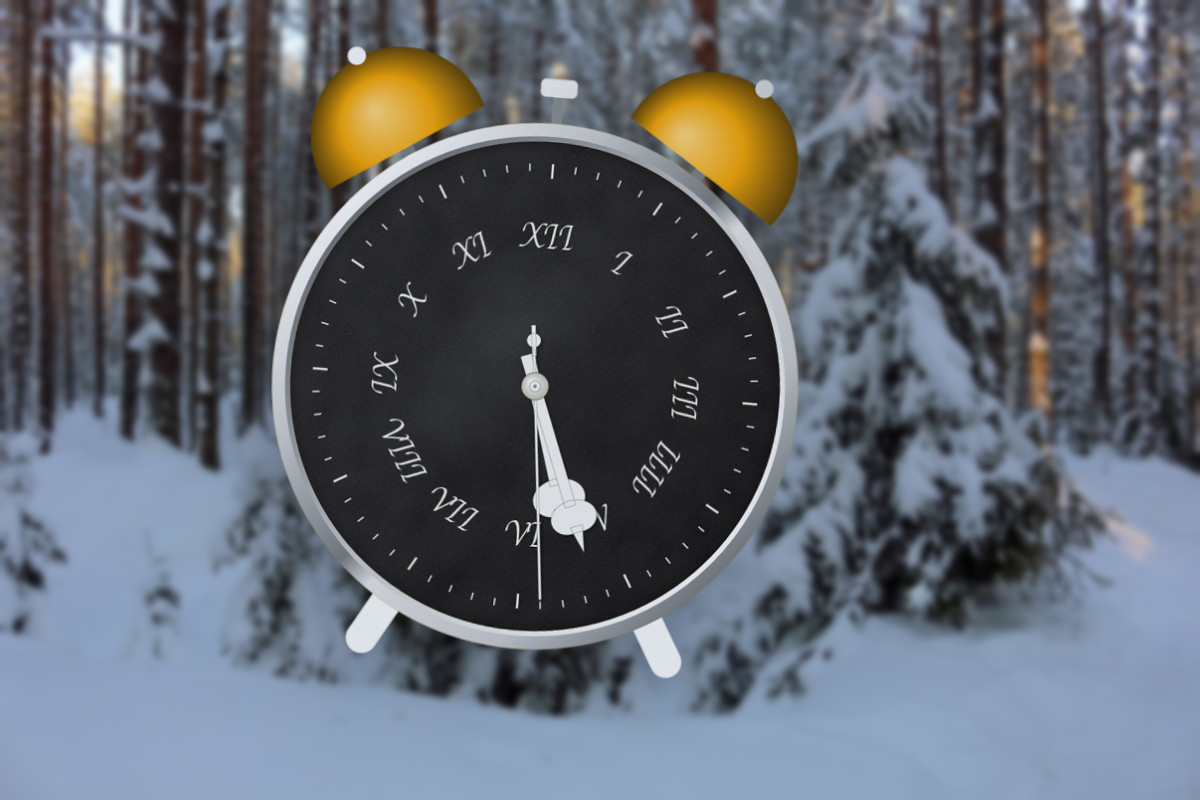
5:26:29
